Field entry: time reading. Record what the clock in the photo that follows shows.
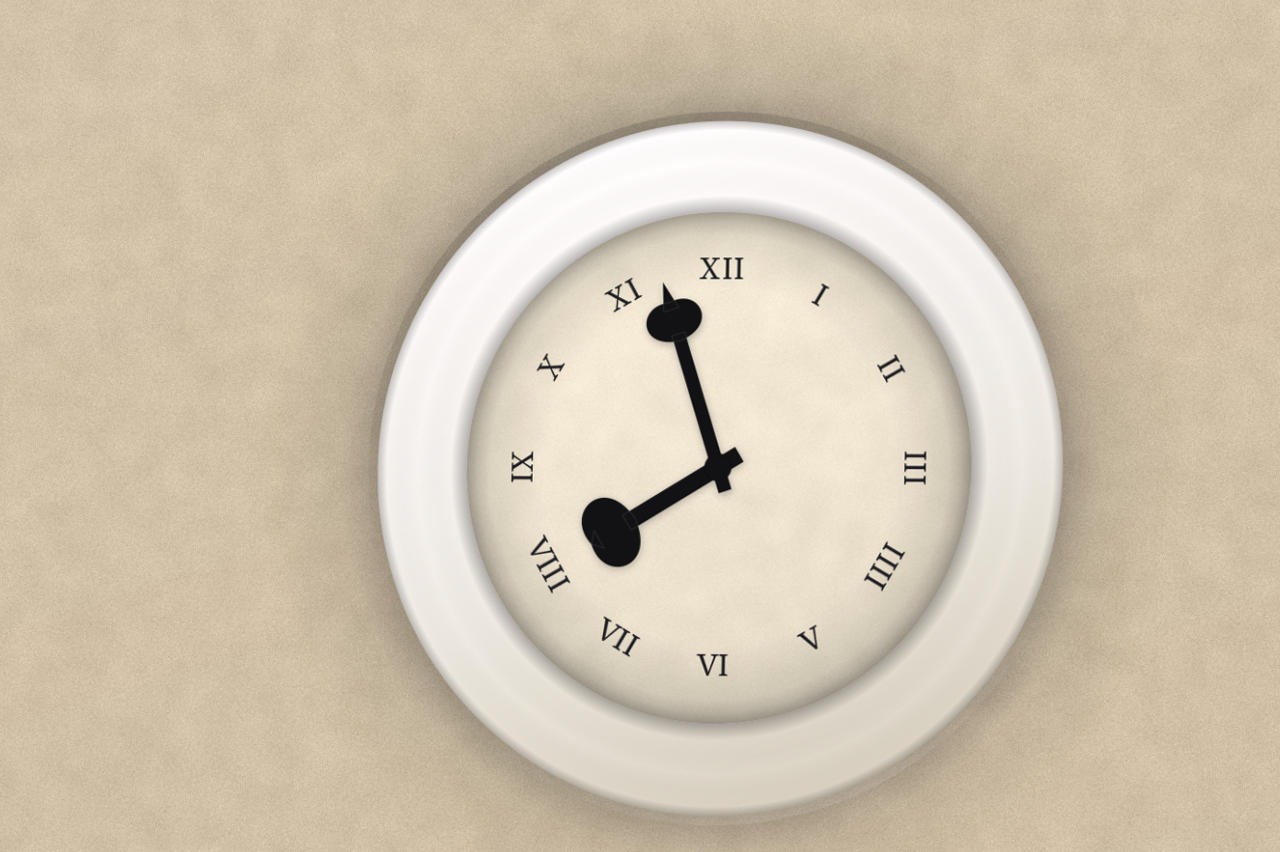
7:57
